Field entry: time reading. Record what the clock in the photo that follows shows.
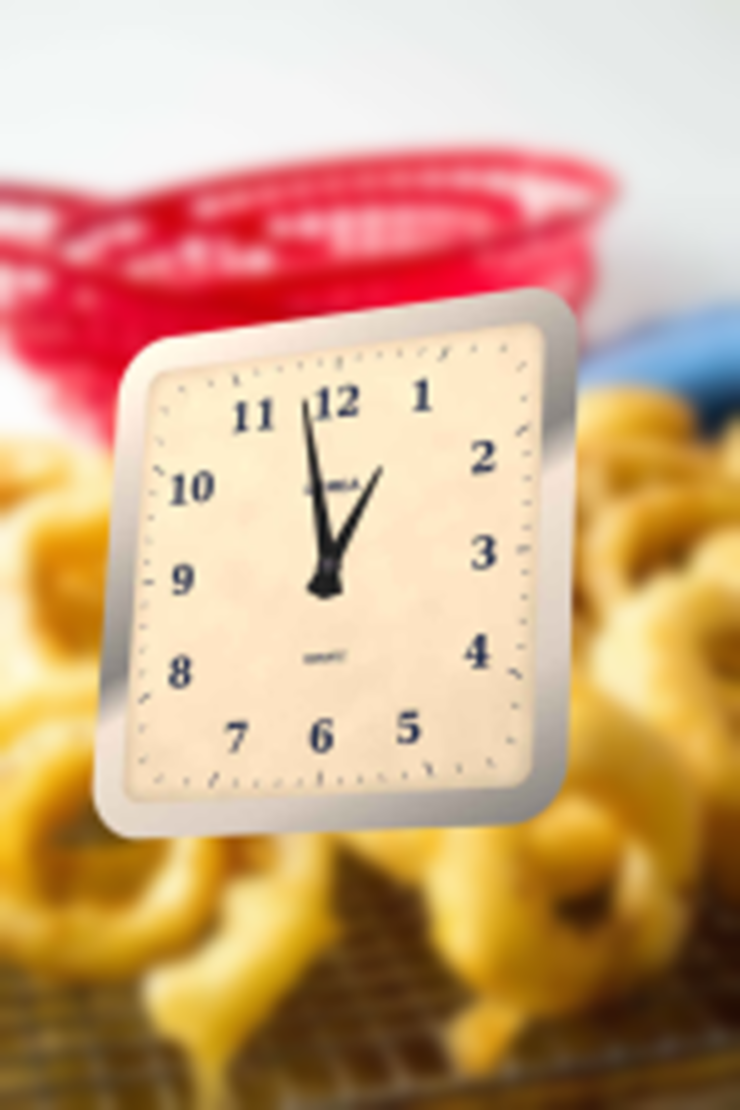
12:58
